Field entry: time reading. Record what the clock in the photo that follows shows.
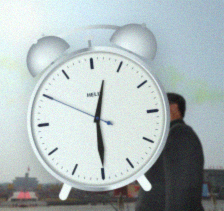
12:29:50
